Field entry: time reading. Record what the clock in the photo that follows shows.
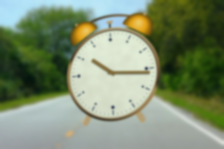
10:16
